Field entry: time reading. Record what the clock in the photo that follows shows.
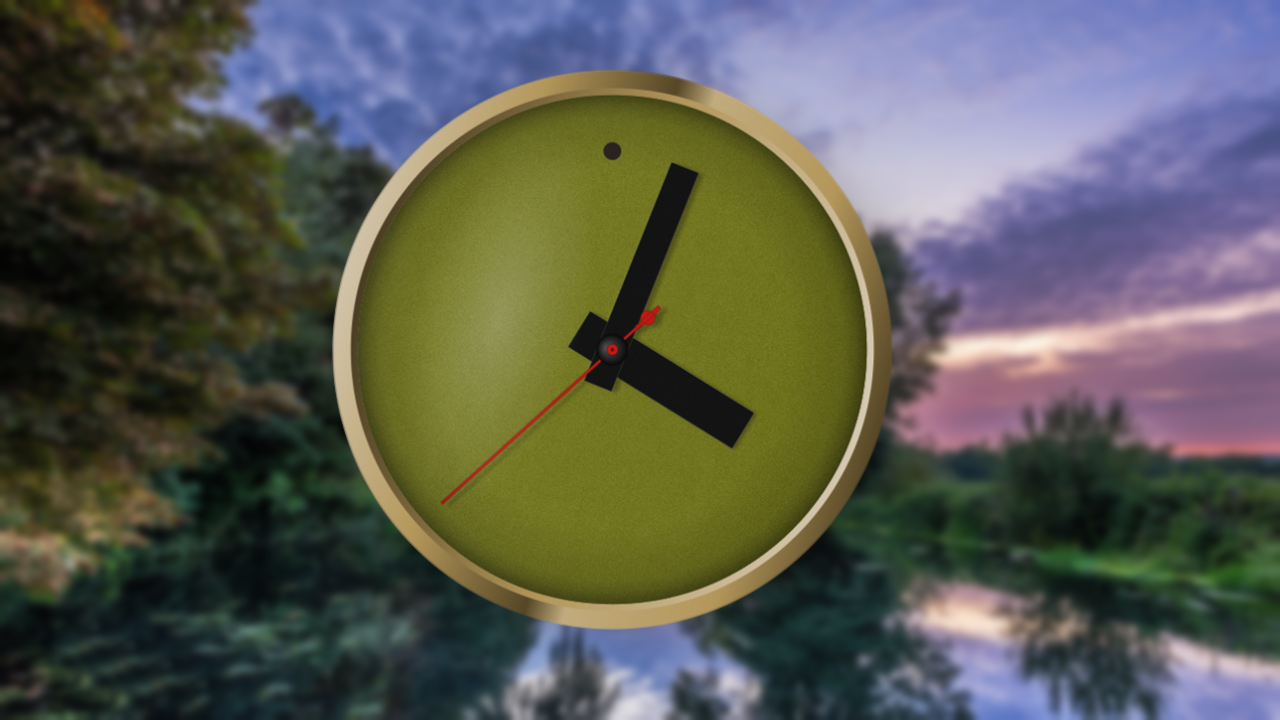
4:03:38
